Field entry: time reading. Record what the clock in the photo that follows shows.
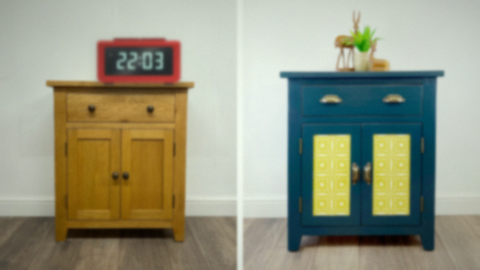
22:03
